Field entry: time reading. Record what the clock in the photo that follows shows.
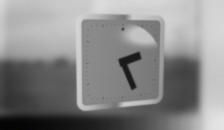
2:26
